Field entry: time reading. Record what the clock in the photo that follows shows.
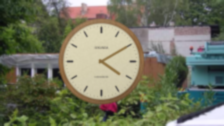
4:10
